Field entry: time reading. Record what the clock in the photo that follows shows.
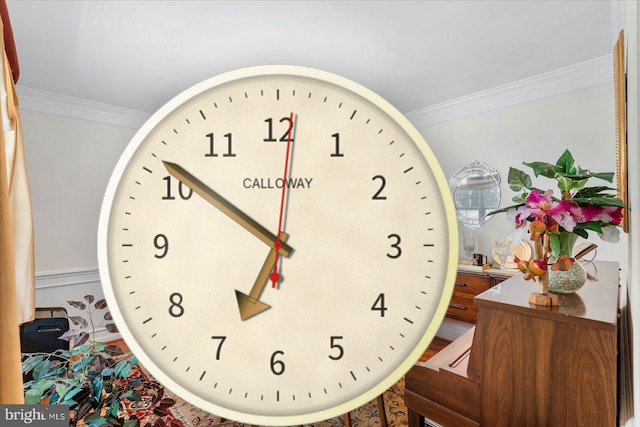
6:51:01
